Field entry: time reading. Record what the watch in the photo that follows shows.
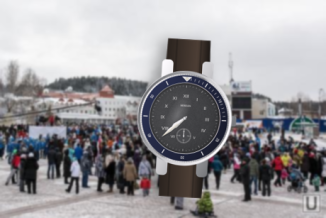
7:38
